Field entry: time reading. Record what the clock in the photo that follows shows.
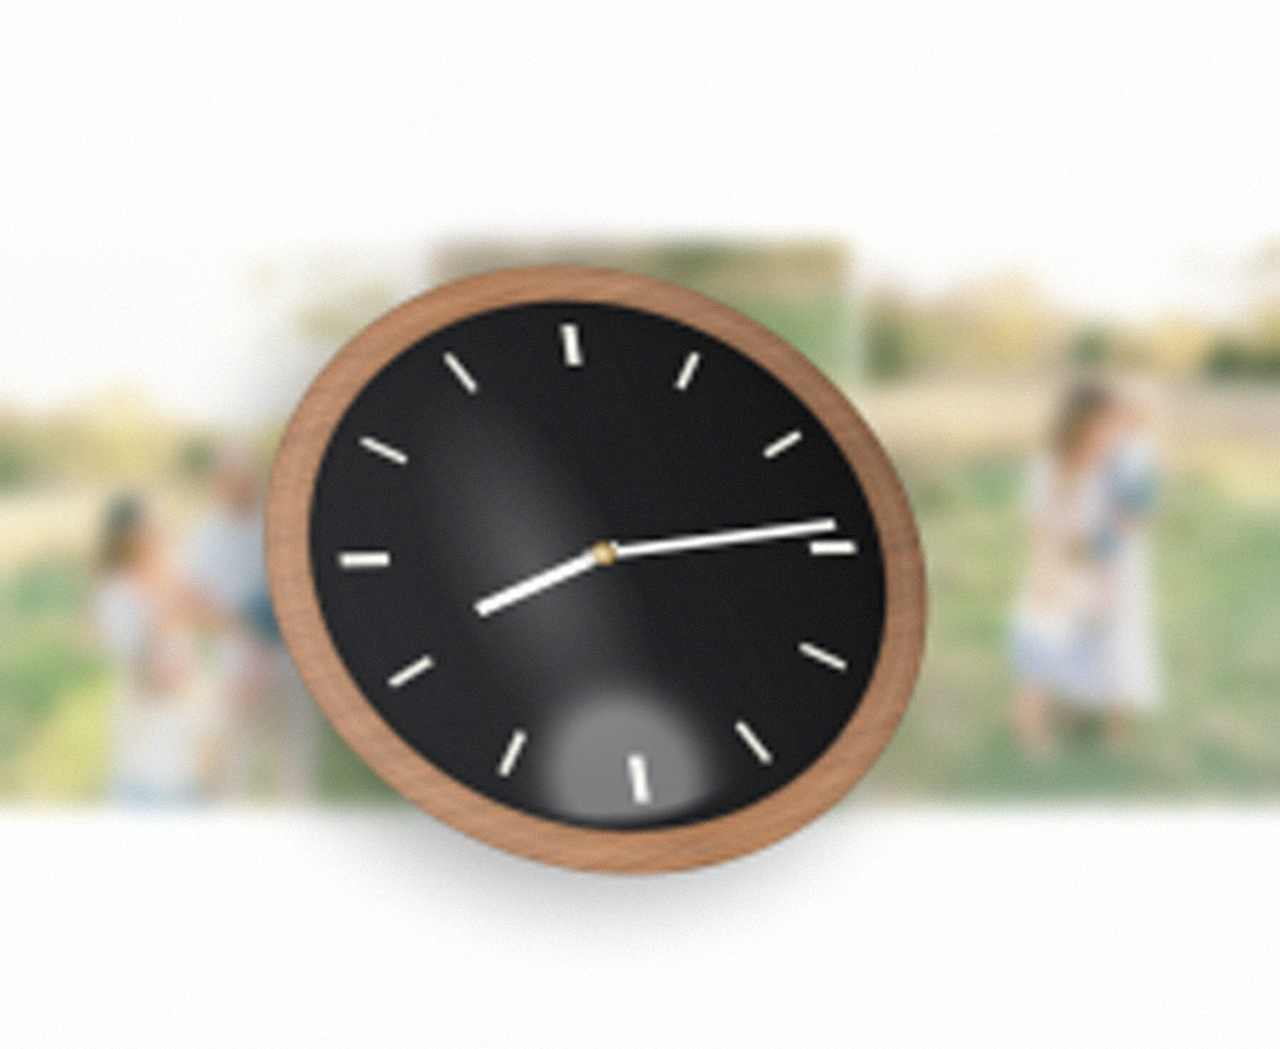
8:14
